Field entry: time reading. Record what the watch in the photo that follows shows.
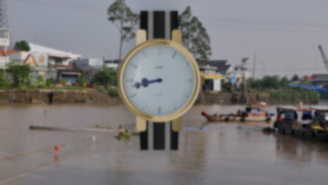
8:43
